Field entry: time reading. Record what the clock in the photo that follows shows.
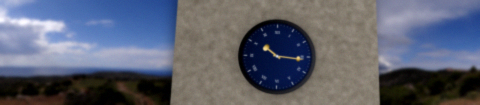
10:16
